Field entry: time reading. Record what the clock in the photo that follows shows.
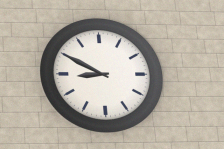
8:50
